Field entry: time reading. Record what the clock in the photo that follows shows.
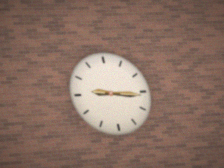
9:16
